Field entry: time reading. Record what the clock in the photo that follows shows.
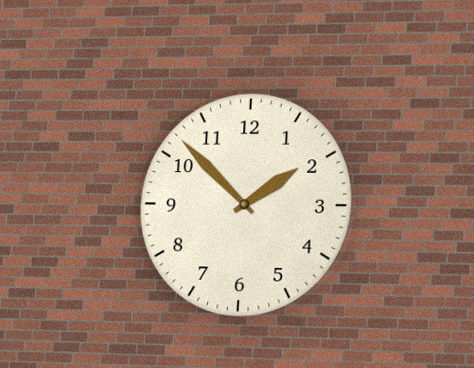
1:52
